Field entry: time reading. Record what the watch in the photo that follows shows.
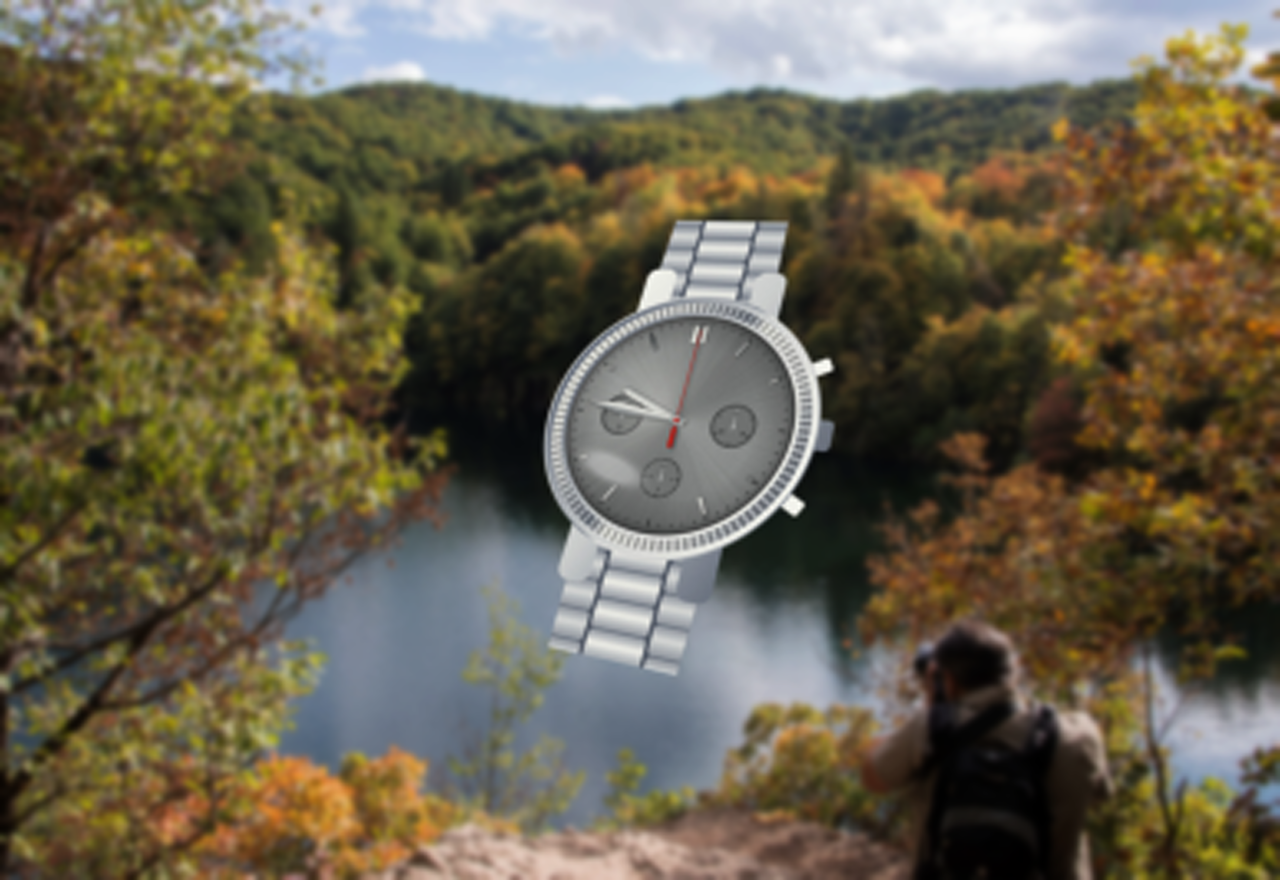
9:46
